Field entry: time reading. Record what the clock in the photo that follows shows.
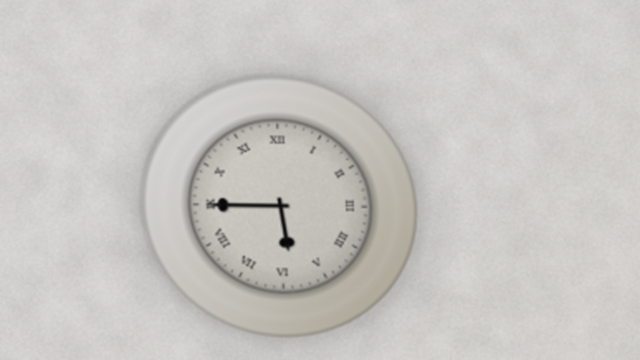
5:45
